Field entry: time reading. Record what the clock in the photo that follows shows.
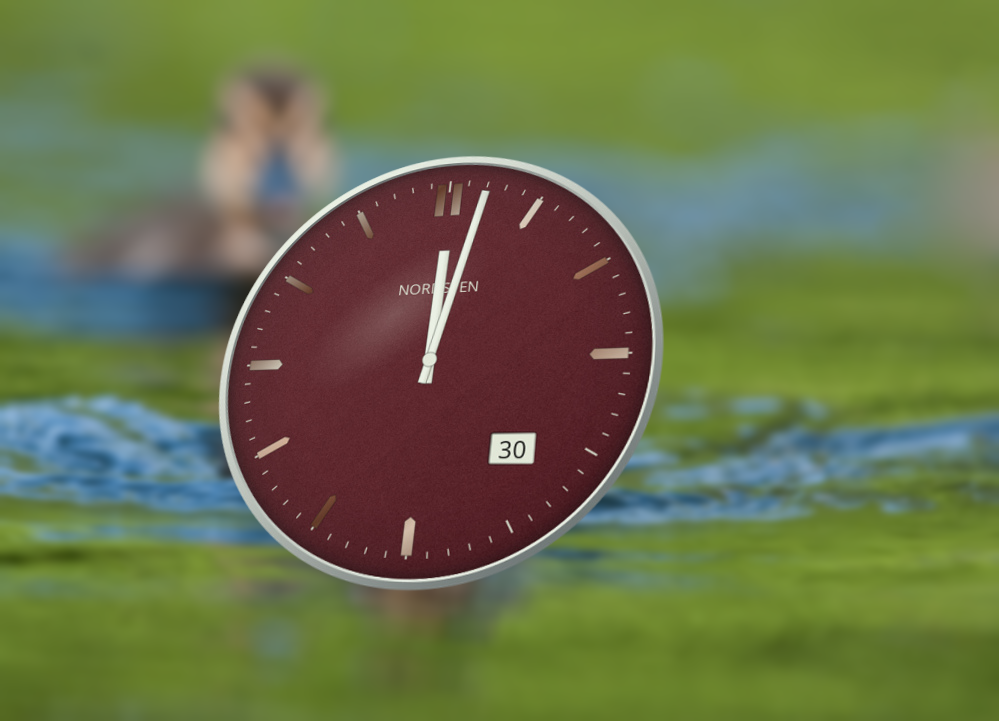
12:02
